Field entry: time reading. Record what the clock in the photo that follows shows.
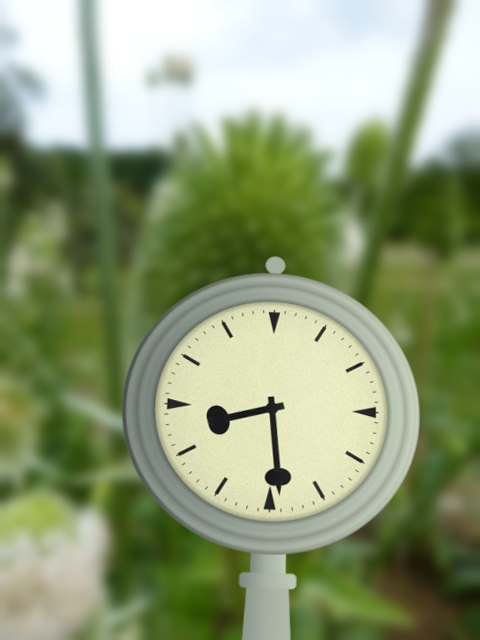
8:29
